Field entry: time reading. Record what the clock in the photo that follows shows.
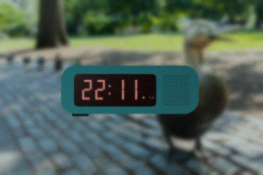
22:11
